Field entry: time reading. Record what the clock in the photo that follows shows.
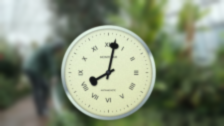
8:02
